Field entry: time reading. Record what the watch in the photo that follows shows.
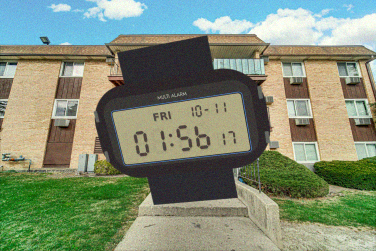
1:56:17
